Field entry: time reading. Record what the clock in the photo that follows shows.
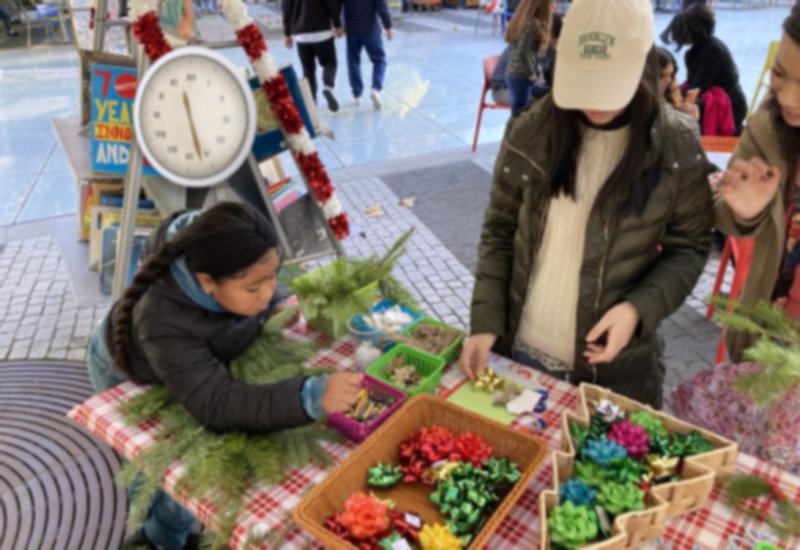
11:27
